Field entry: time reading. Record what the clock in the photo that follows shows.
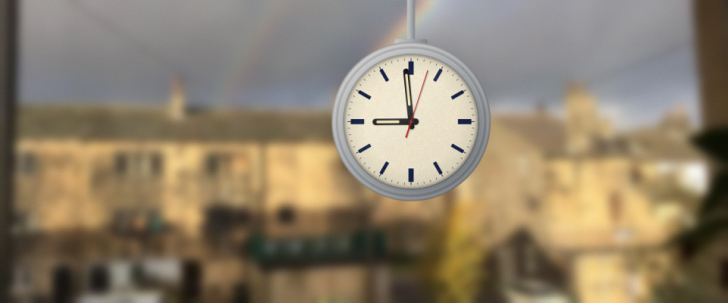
8:59:03
